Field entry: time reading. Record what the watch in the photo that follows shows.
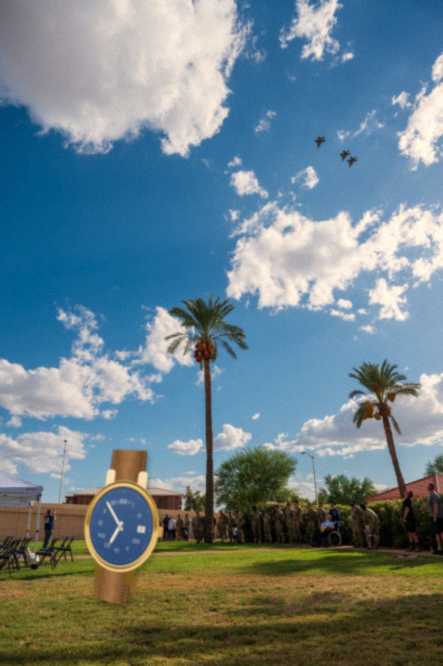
6:53
